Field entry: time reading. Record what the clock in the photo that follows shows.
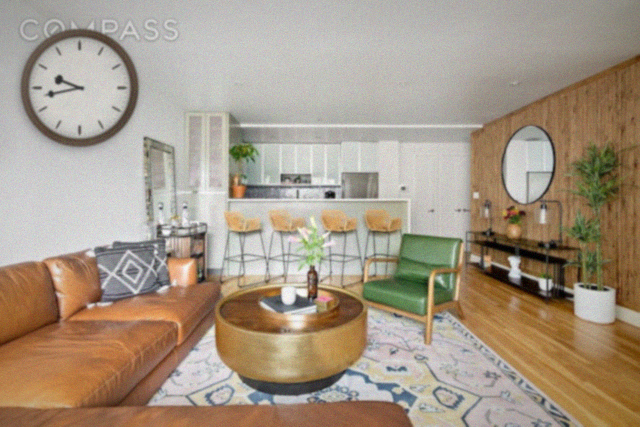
9:43
